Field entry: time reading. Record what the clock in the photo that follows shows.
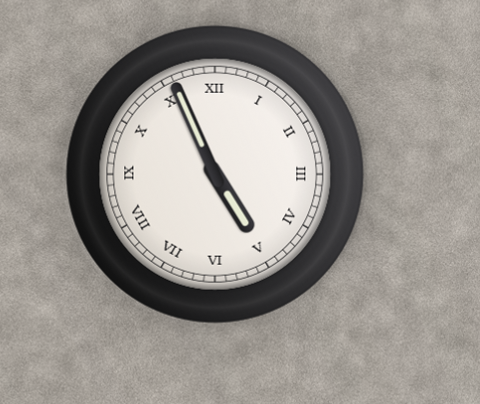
4:56
